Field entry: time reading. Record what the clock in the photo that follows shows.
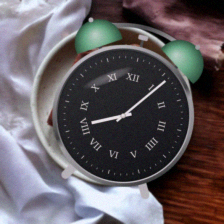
8:06
